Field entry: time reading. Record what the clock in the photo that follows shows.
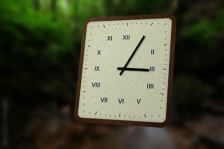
3:05
